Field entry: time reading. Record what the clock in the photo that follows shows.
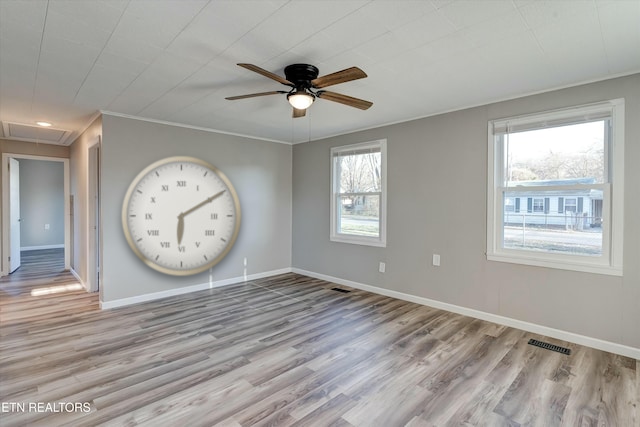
6:10
